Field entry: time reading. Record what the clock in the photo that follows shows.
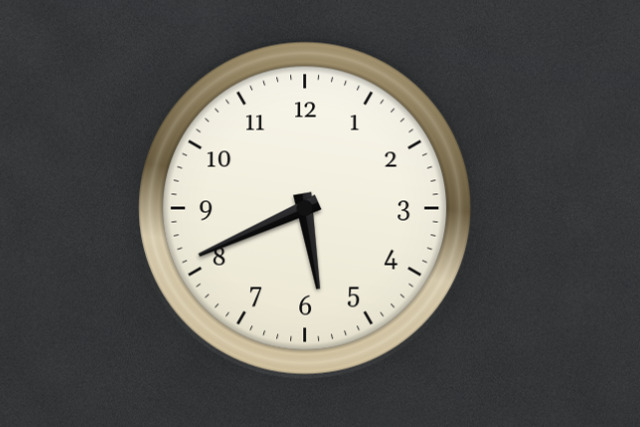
5:41
